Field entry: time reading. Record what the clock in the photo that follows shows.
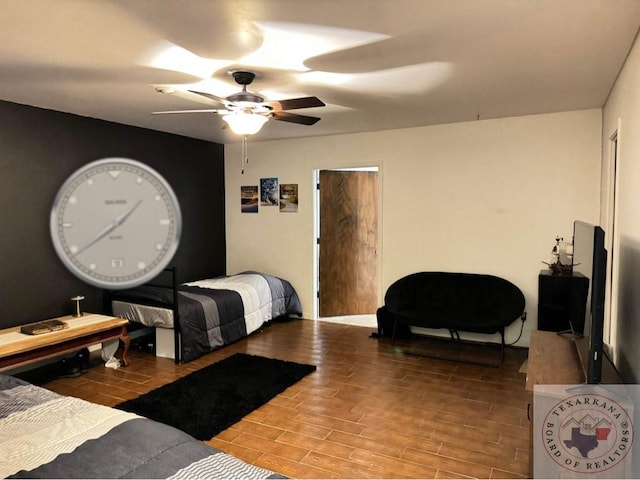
1:39
